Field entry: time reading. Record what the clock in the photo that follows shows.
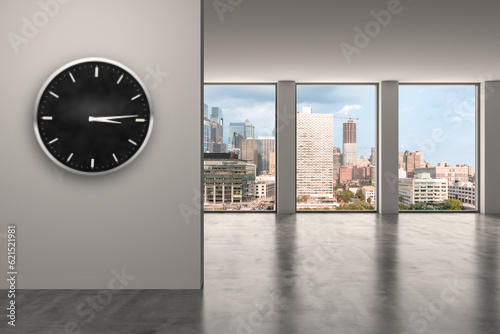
3:14
